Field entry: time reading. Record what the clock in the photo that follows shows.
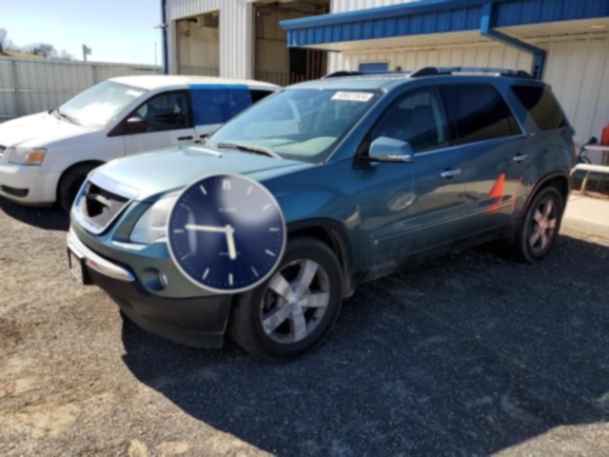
5:46
